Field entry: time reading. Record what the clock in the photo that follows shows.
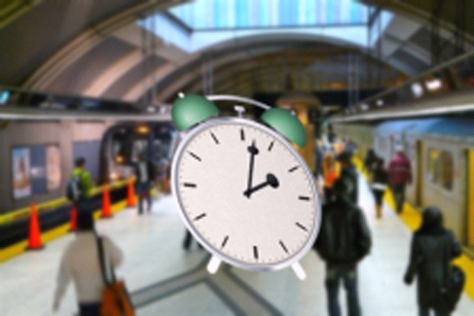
2:02
